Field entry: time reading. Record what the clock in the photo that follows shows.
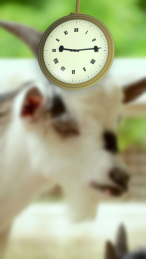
9:14
